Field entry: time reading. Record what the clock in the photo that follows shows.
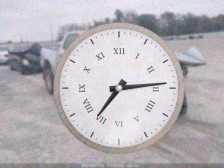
7:14
